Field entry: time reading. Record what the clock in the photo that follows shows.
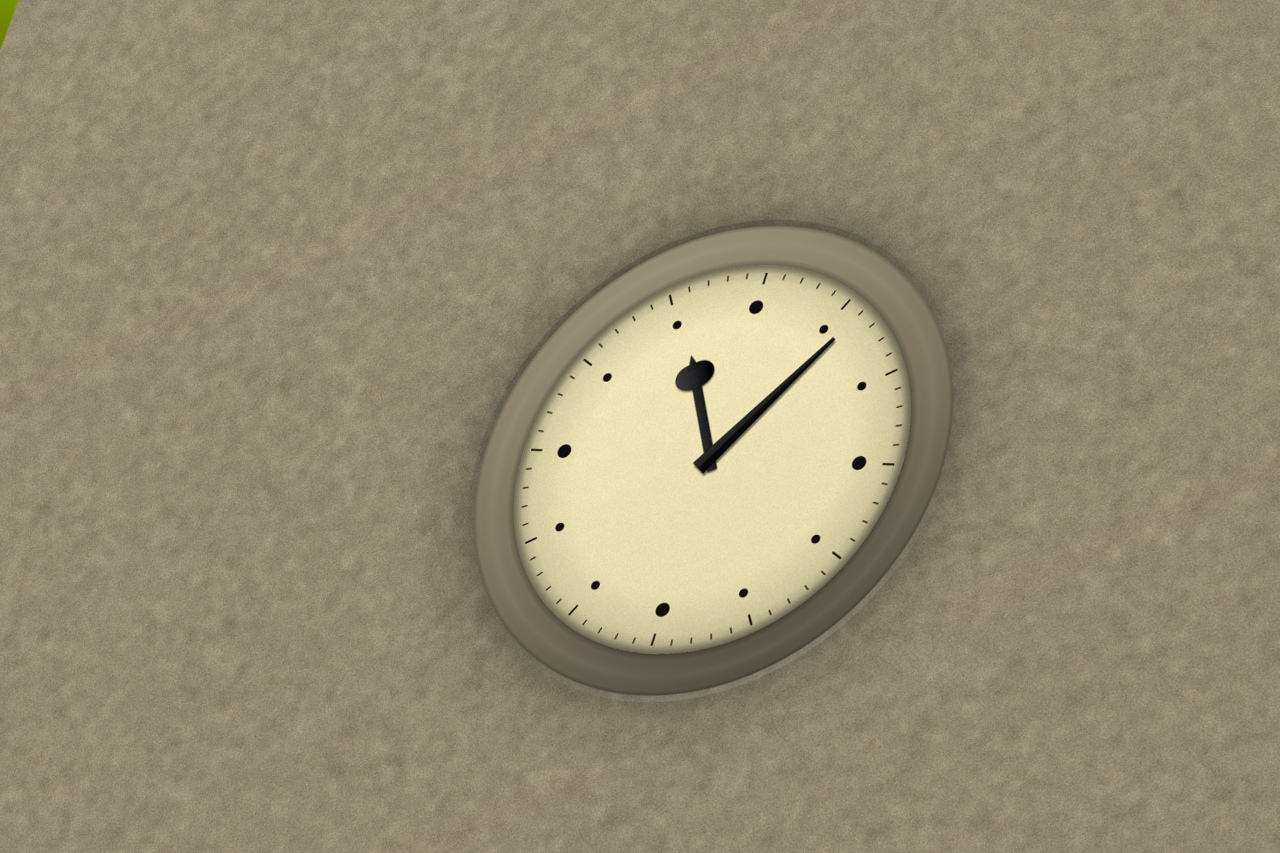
11:06
